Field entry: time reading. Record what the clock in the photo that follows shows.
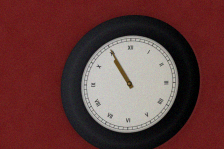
10:55
